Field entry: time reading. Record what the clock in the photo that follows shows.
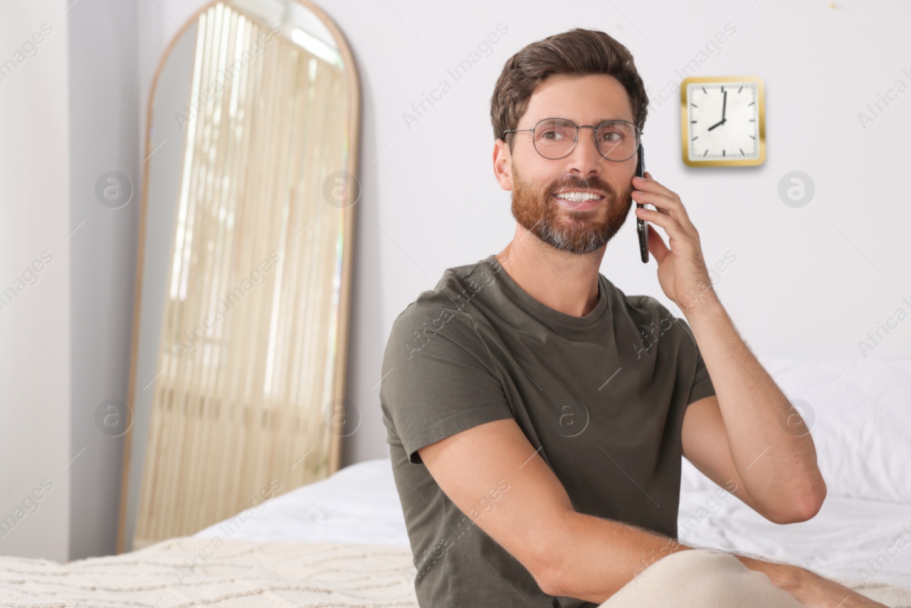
8:01
